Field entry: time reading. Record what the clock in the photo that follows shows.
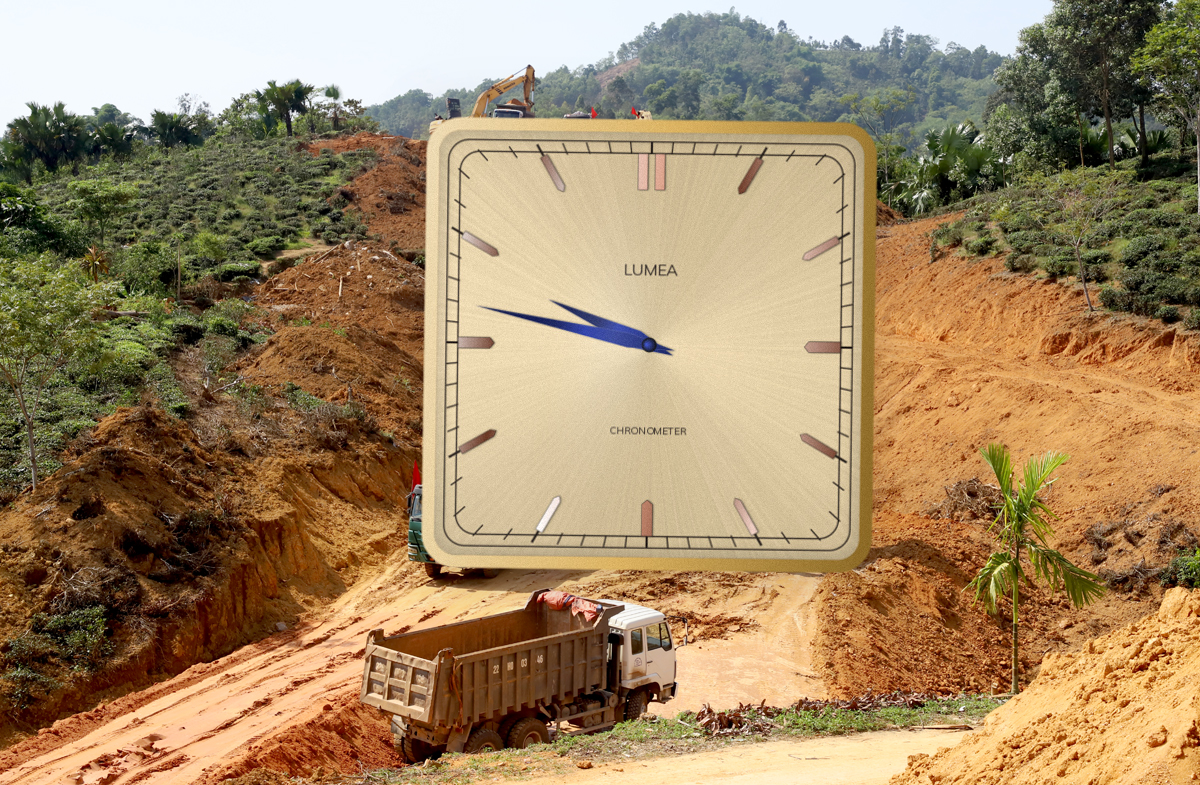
9:47
